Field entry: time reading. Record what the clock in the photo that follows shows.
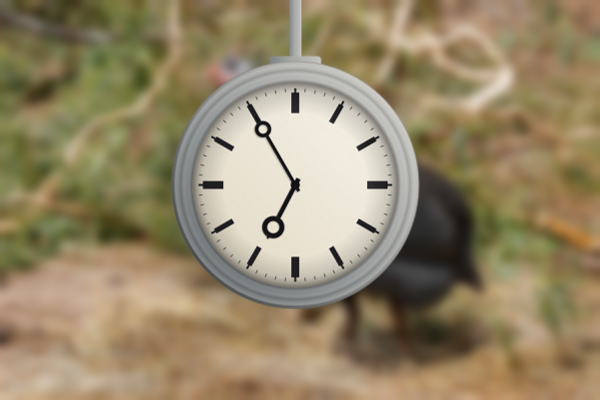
6:55
